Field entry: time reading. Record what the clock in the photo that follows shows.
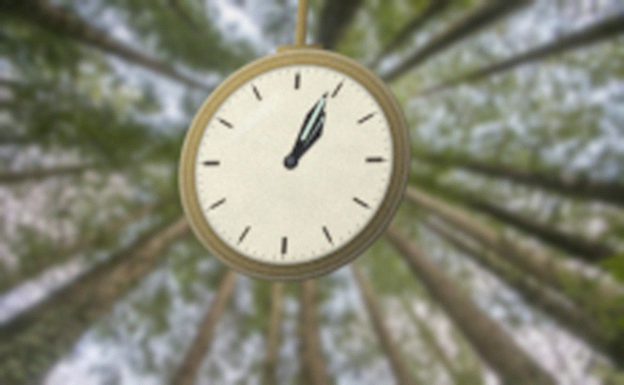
1:04
